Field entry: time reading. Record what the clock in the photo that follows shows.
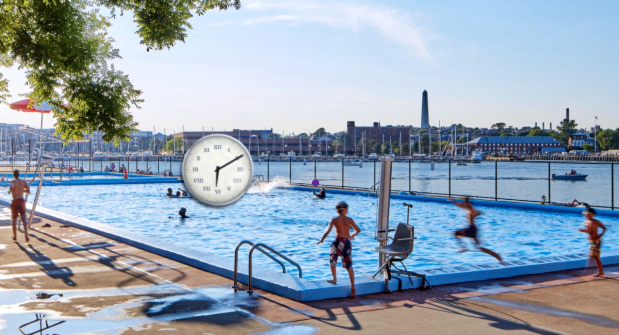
6:10
